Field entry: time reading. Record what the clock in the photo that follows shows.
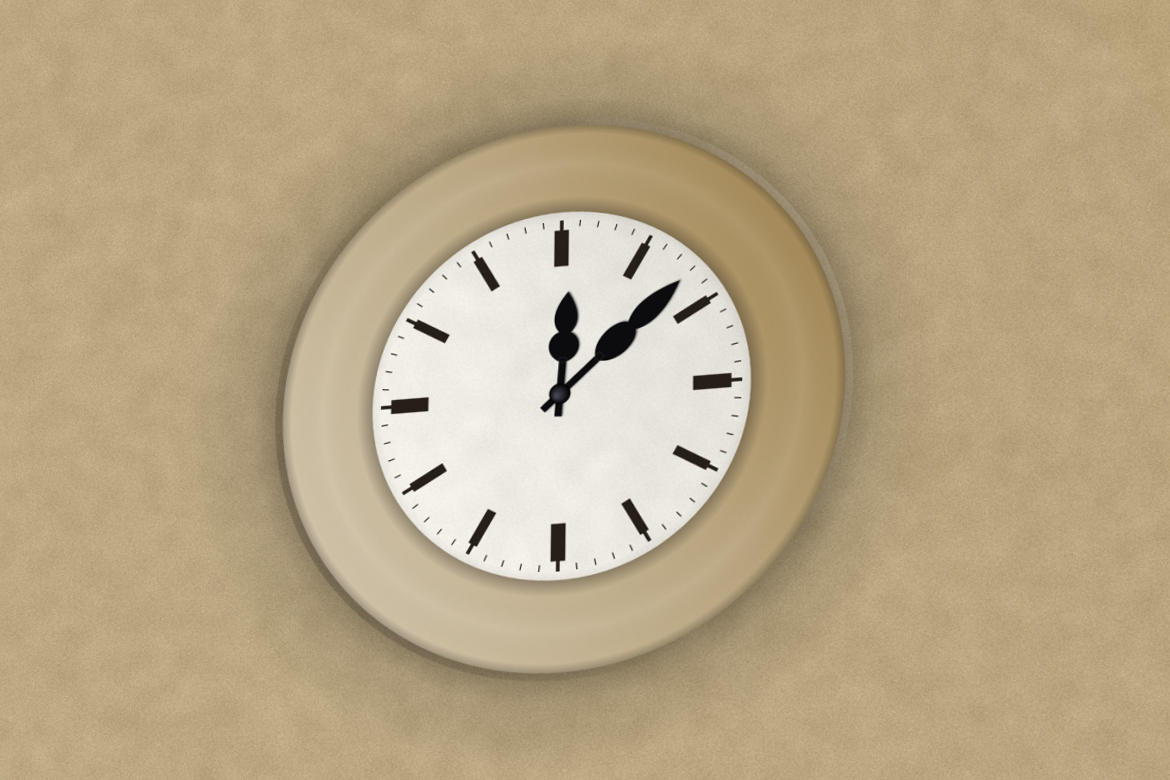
12:08
